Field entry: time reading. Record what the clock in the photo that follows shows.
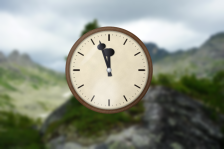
11:57
